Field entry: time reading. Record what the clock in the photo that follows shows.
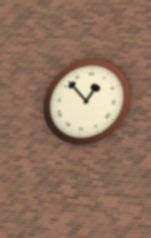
12:52
